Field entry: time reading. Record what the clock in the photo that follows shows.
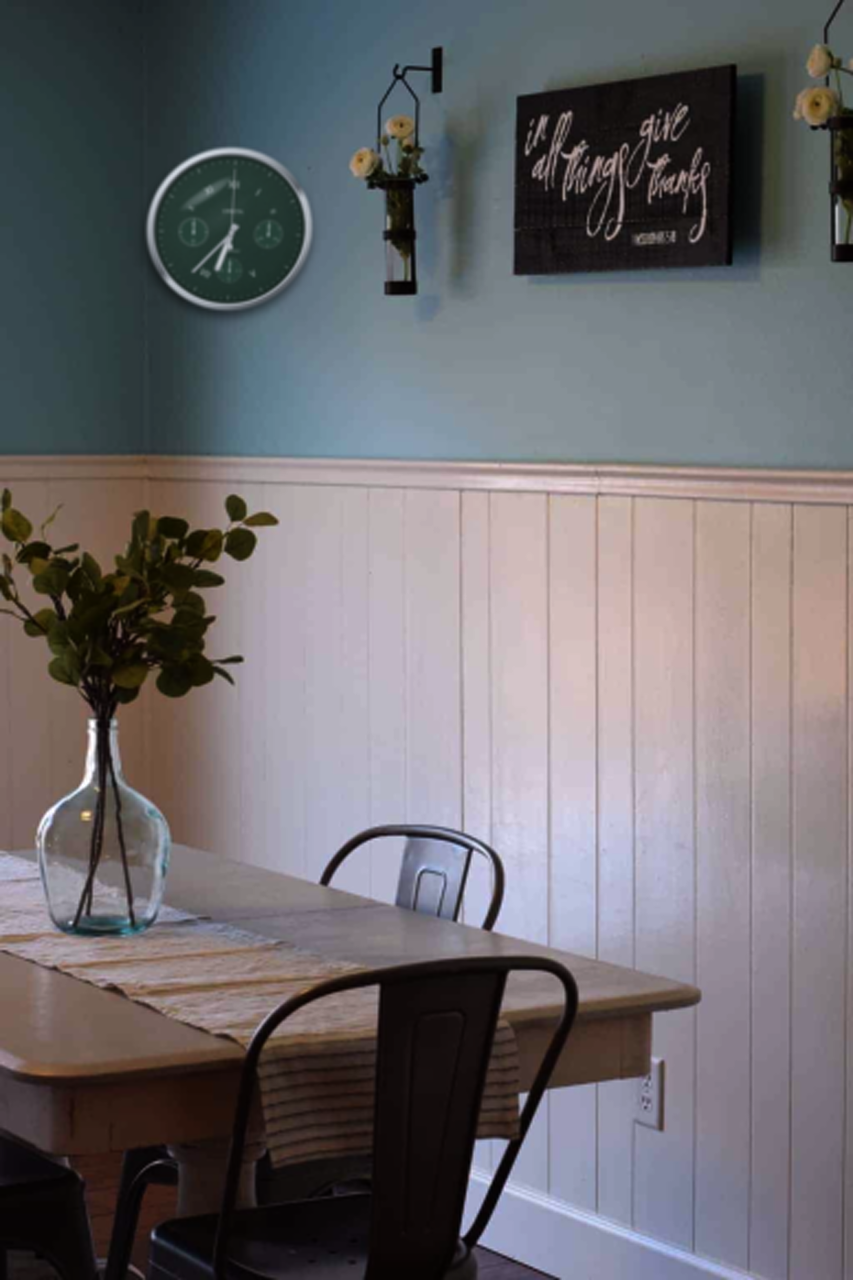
6:37
